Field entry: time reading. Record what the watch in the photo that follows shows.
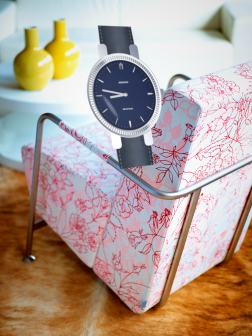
8:47
